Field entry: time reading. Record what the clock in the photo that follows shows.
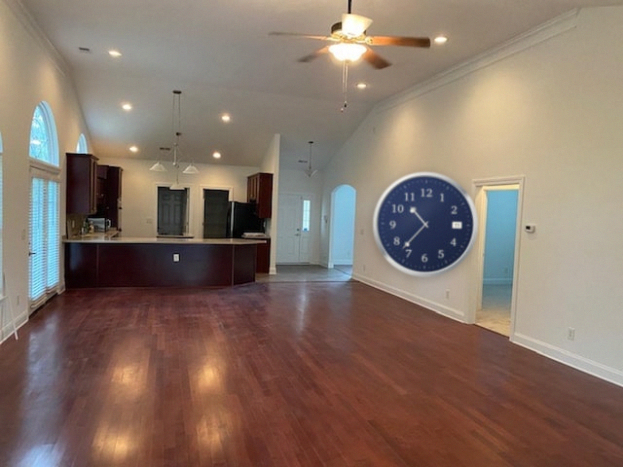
10:37
